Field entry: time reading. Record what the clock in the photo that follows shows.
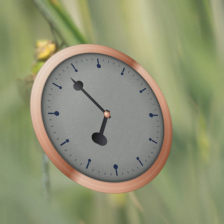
6:53
